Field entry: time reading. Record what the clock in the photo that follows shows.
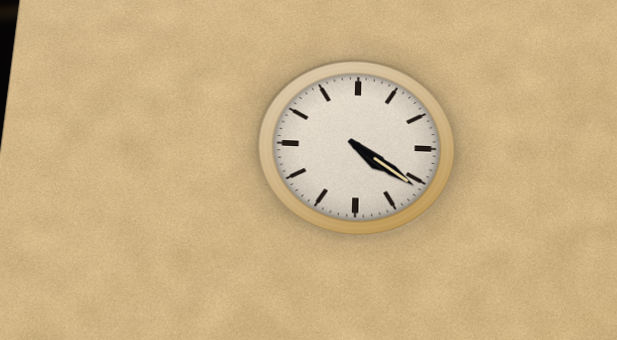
4:21
